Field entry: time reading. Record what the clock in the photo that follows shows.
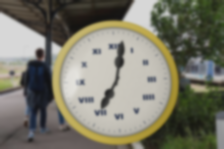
7:02
